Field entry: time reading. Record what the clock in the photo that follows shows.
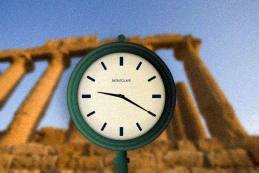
9:20
